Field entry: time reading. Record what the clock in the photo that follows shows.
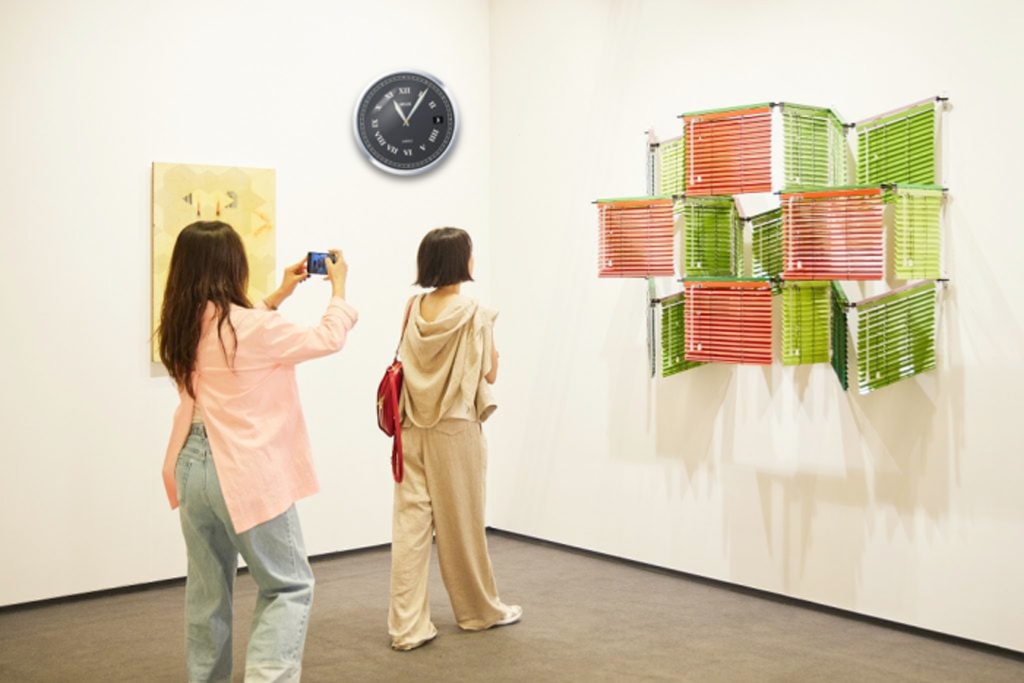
11:06
